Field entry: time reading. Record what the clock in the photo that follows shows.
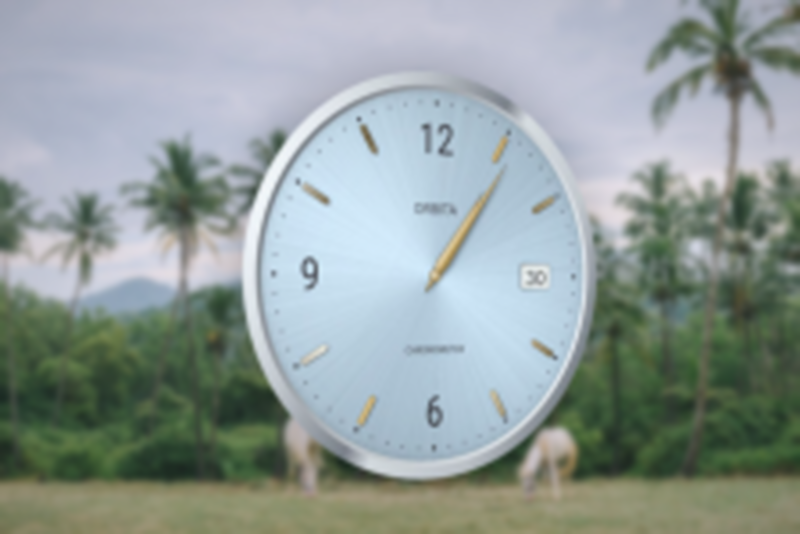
1:06
